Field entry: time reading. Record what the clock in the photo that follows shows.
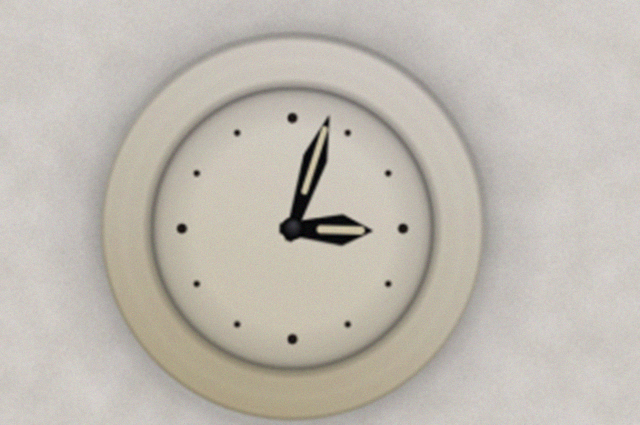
3:03
